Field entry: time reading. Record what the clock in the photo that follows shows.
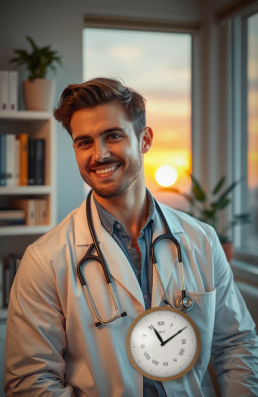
11:10
